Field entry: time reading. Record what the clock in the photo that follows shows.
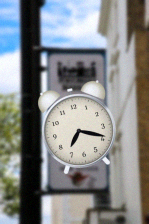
7:19
